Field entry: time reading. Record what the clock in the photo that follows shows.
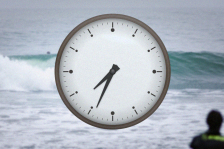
7:34
